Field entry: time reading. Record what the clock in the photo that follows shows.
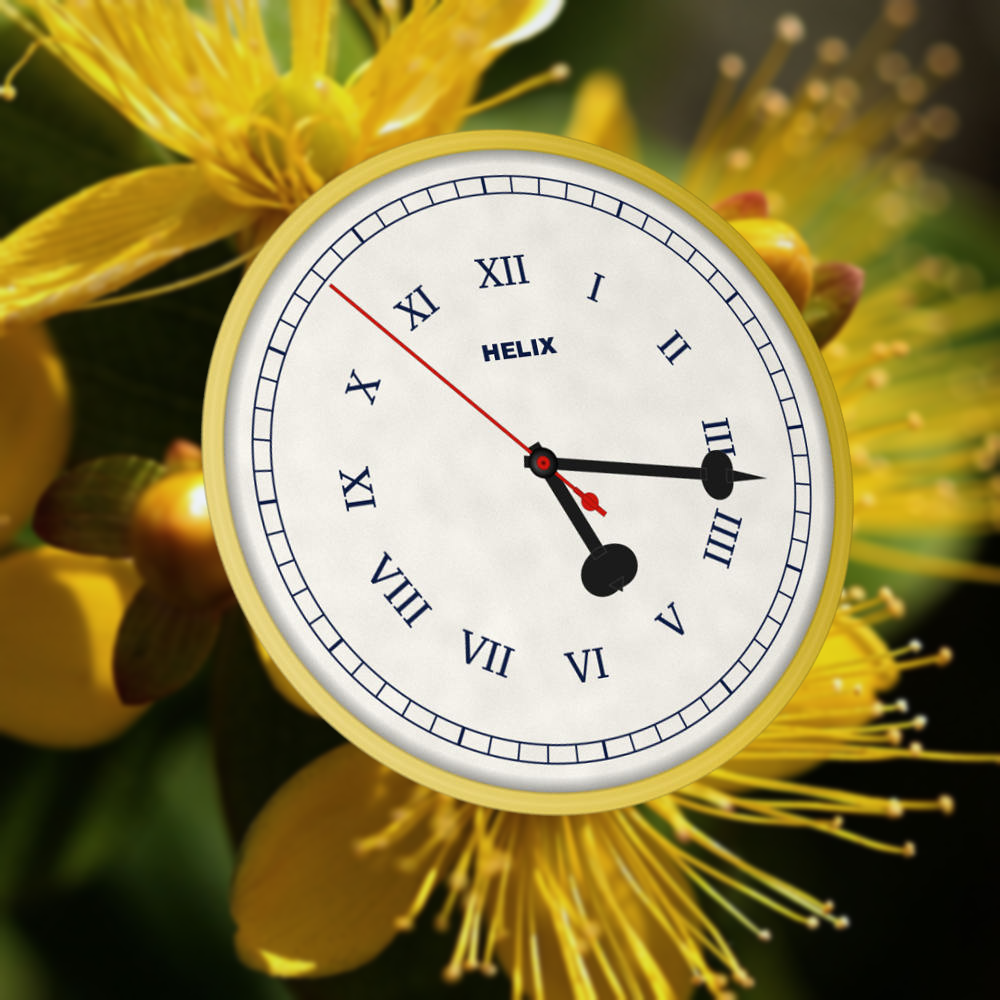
5:16:53
